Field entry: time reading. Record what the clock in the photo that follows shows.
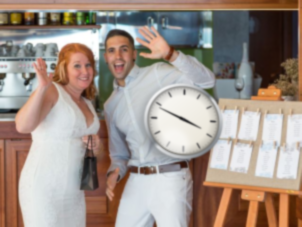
3:49
